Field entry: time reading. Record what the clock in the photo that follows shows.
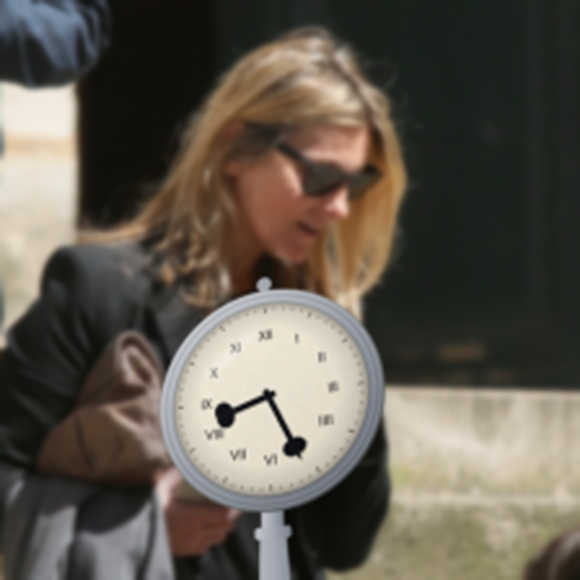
8:26
